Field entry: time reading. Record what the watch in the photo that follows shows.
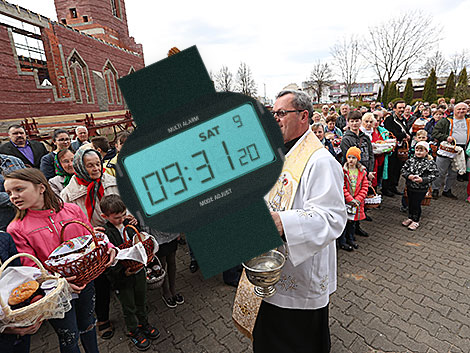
9:31:20
